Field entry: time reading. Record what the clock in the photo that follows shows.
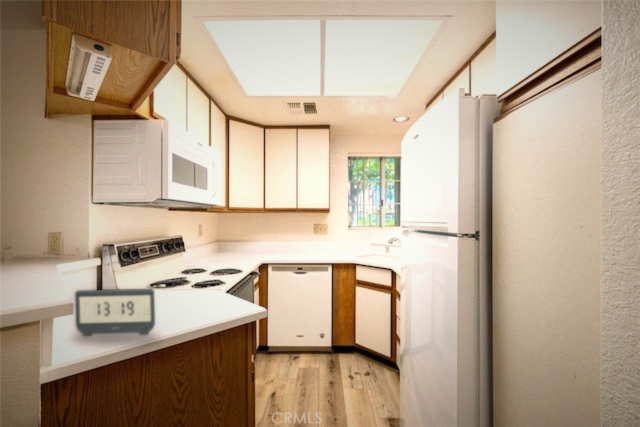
13:19
